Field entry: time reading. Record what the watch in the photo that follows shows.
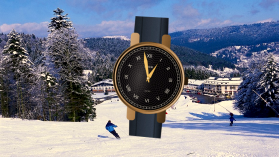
12:58
